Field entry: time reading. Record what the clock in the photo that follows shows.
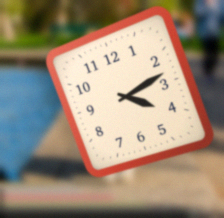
4:13
